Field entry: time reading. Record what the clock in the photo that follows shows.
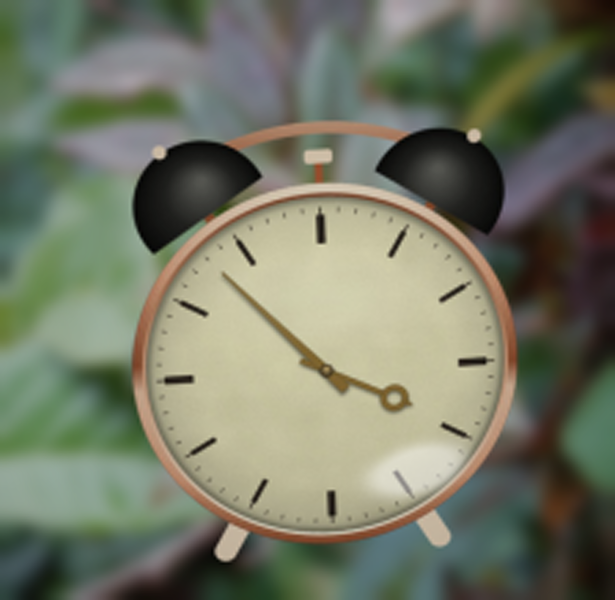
3:53
